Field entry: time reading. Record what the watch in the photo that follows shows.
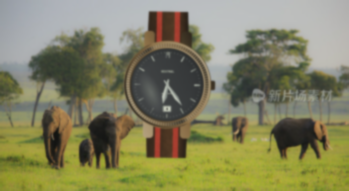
6:24
